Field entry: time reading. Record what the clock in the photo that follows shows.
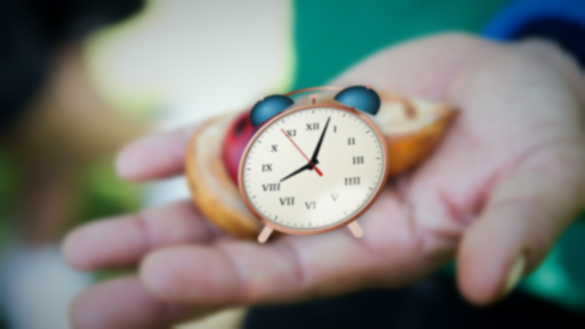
8:02:54
